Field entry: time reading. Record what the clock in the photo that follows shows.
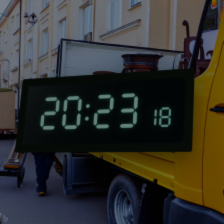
20:23:18
